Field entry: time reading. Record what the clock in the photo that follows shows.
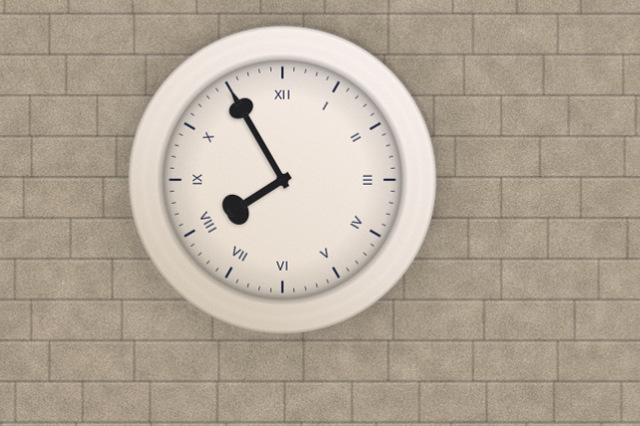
7:55
